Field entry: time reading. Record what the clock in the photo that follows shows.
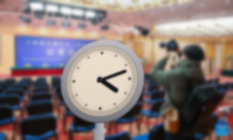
4:12
